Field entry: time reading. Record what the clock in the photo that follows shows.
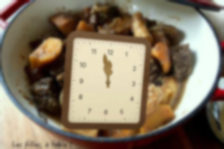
11:58
